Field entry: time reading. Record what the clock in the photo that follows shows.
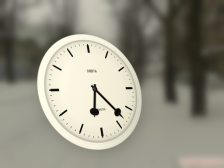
6:23
